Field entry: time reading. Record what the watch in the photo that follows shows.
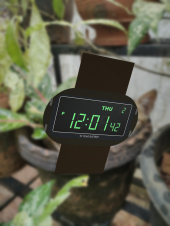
12:01:42
